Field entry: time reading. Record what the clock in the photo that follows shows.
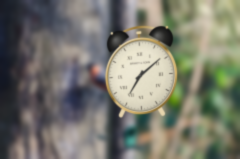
7:09
